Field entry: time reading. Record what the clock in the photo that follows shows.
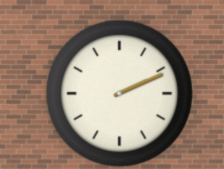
2:11
